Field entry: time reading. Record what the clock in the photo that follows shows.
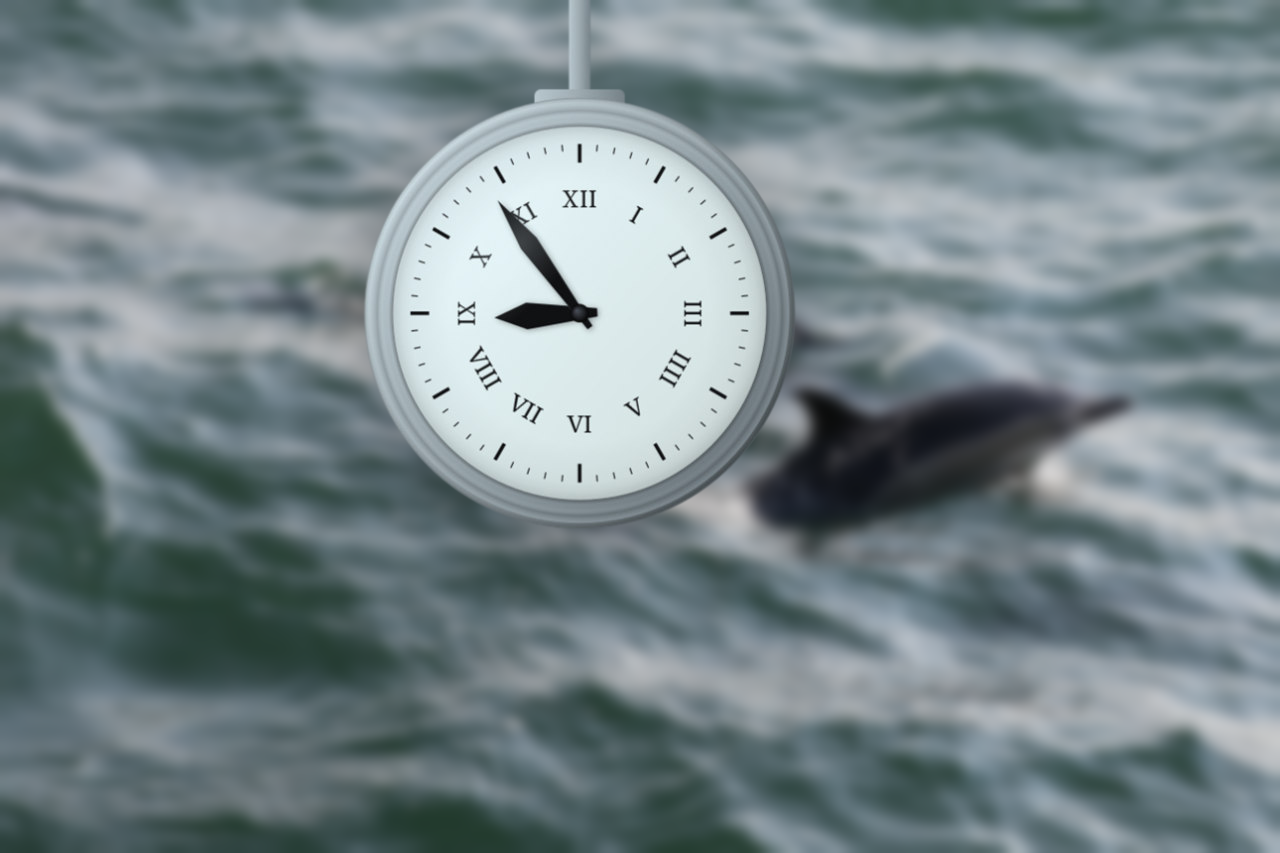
8:54
